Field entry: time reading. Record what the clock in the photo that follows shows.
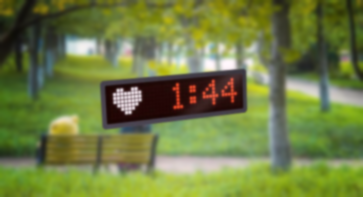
1:44
